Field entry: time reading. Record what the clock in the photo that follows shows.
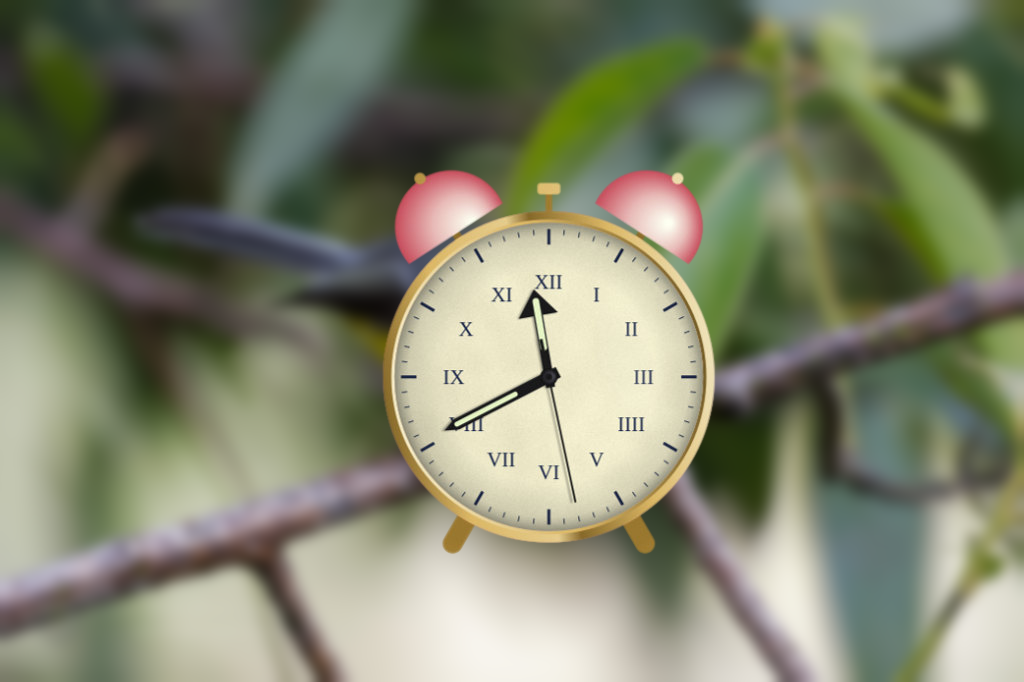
11:40:28
